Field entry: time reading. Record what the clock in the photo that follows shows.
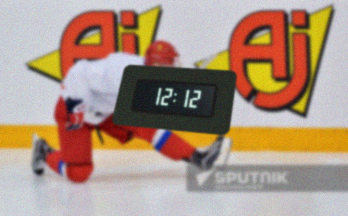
12:12
